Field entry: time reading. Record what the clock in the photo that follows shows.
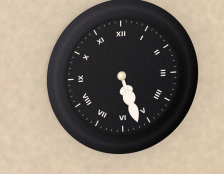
5:27
